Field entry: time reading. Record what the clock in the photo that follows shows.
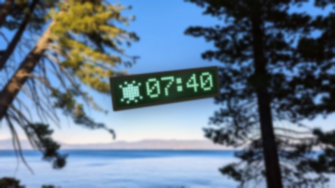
7:40
